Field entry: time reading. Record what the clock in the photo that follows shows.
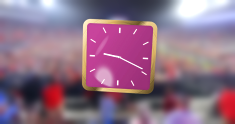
9:19
